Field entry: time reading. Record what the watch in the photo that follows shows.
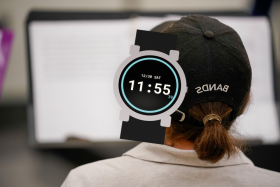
11:55
